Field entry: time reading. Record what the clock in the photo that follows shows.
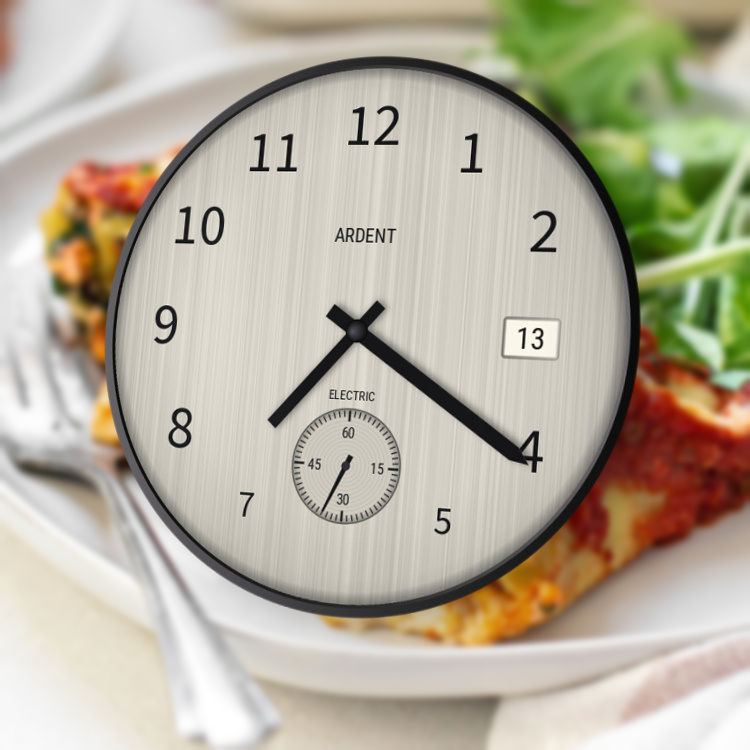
7:20:34
